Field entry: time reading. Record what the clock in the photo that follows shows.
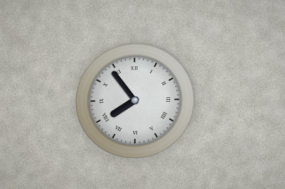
7:54
